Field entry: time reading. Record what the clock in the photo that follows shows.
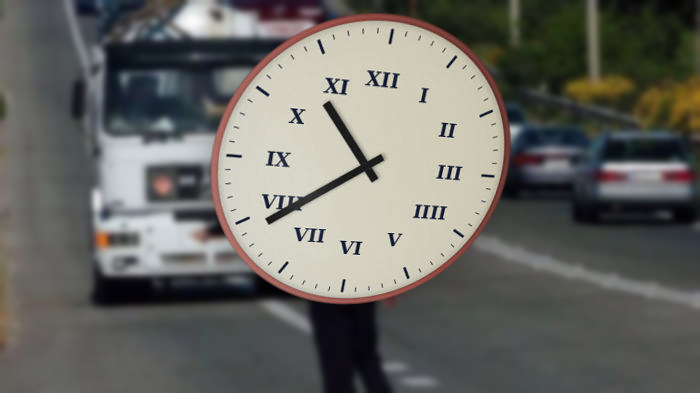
10:39
